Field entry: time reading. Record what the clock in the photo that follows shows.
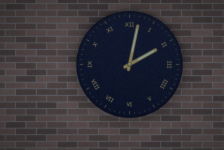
2:02
